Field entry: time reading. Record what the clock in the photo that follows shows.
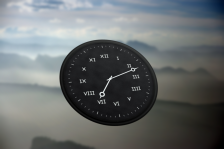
7:12
